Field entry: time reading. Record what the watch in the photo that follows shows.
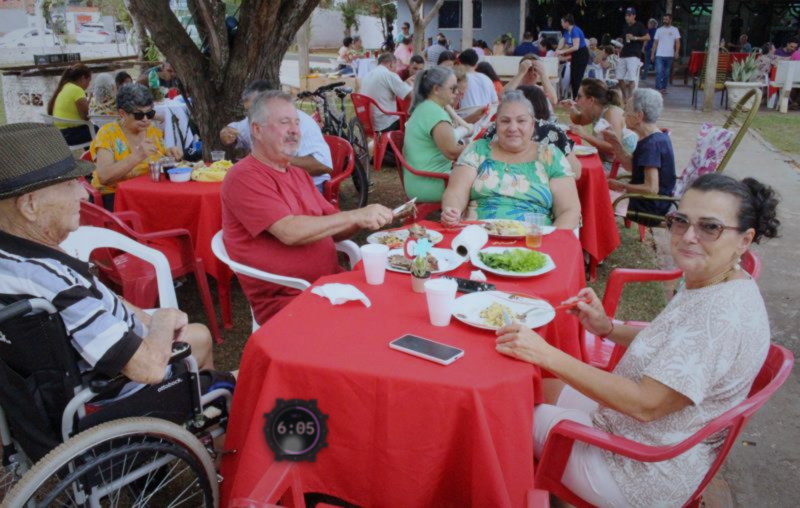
6:05
